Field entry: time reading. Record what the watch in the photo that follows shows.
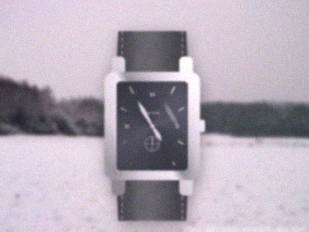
4:55
